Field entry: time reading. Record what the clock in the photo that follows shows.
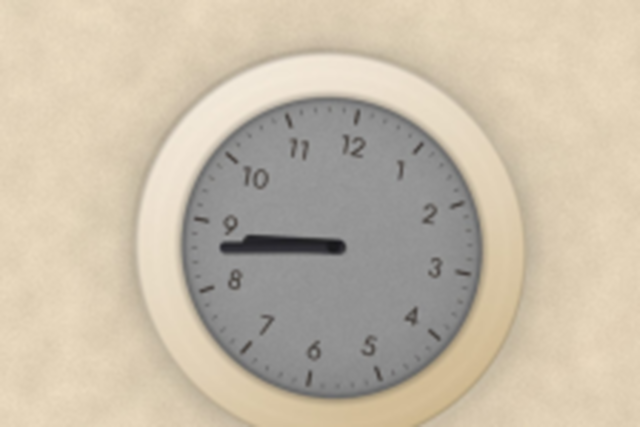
8:43
